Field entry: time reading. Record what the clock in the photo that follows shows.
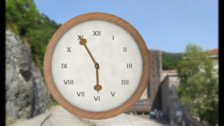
5:55
